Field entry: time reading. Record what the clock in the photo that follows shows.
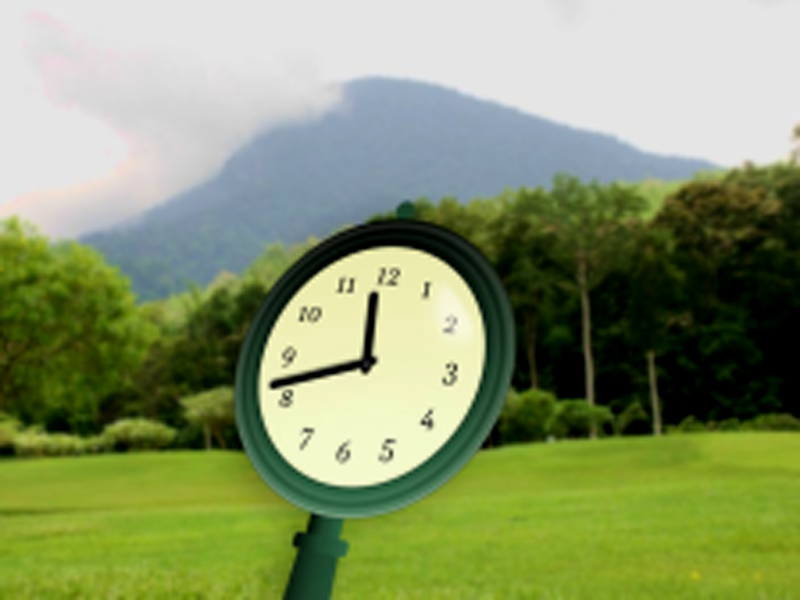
11:42
